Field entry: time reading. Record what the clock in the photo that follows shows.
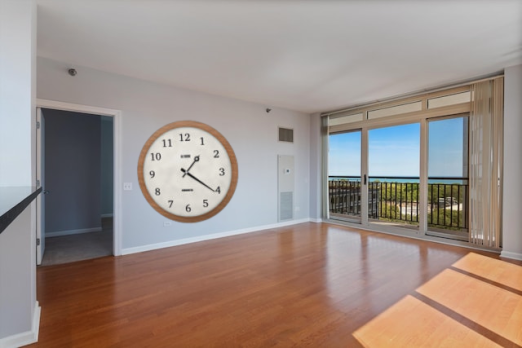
1:21
